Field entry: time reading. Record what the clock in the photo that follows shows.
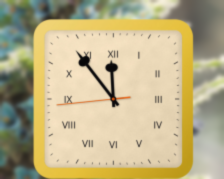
11:53:44
